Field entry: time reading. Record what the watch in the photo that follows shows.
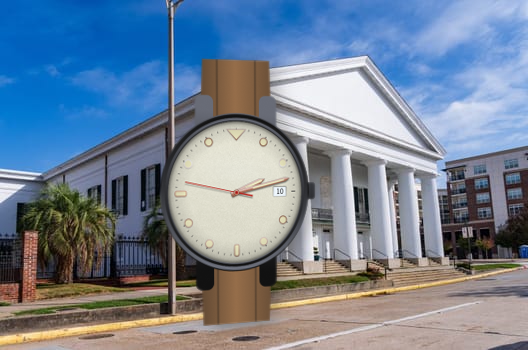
2:12:47
